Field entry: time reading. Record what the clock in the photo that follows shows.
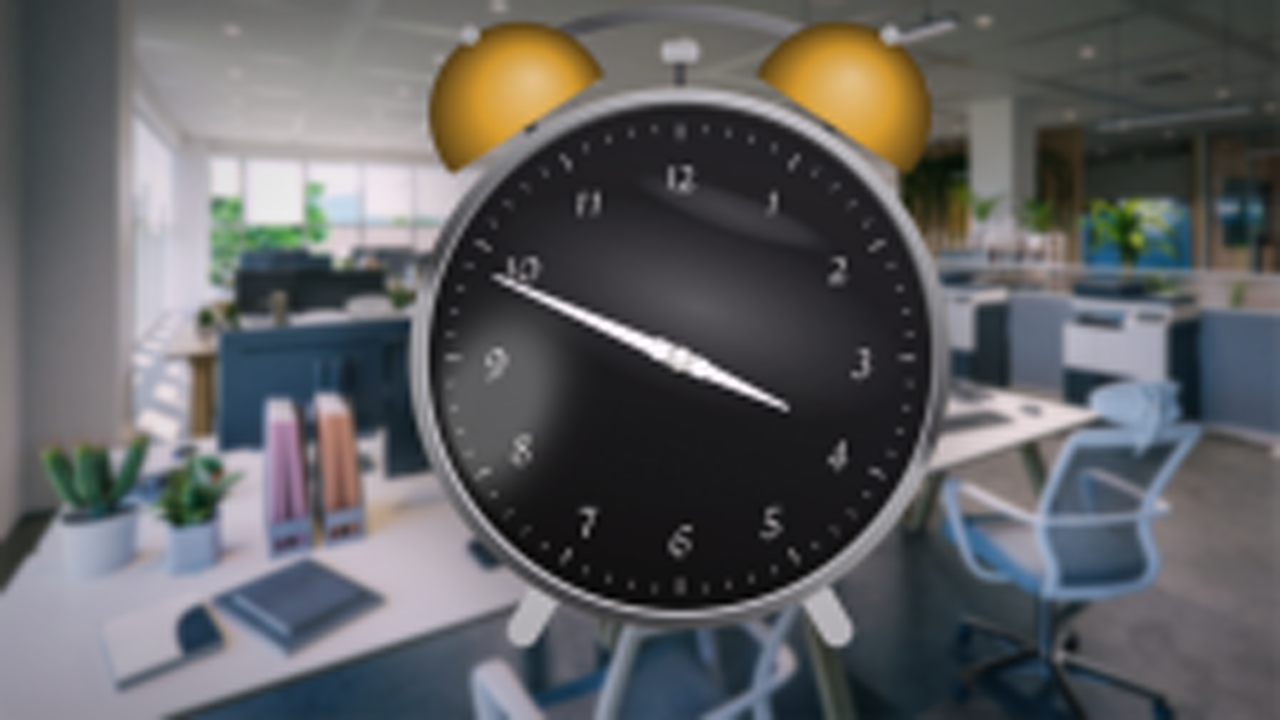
3:49
